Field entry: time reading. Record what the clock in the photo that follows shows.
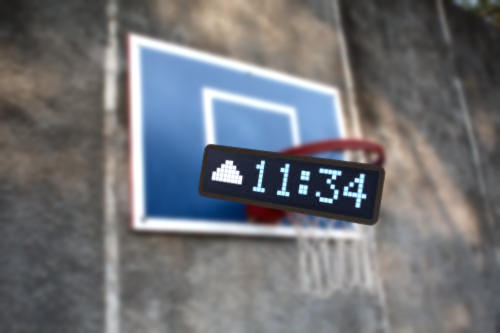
11:34
